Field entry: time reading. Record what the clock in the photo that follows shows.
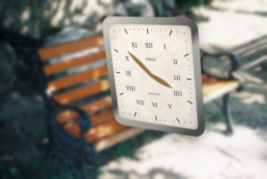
3:52
